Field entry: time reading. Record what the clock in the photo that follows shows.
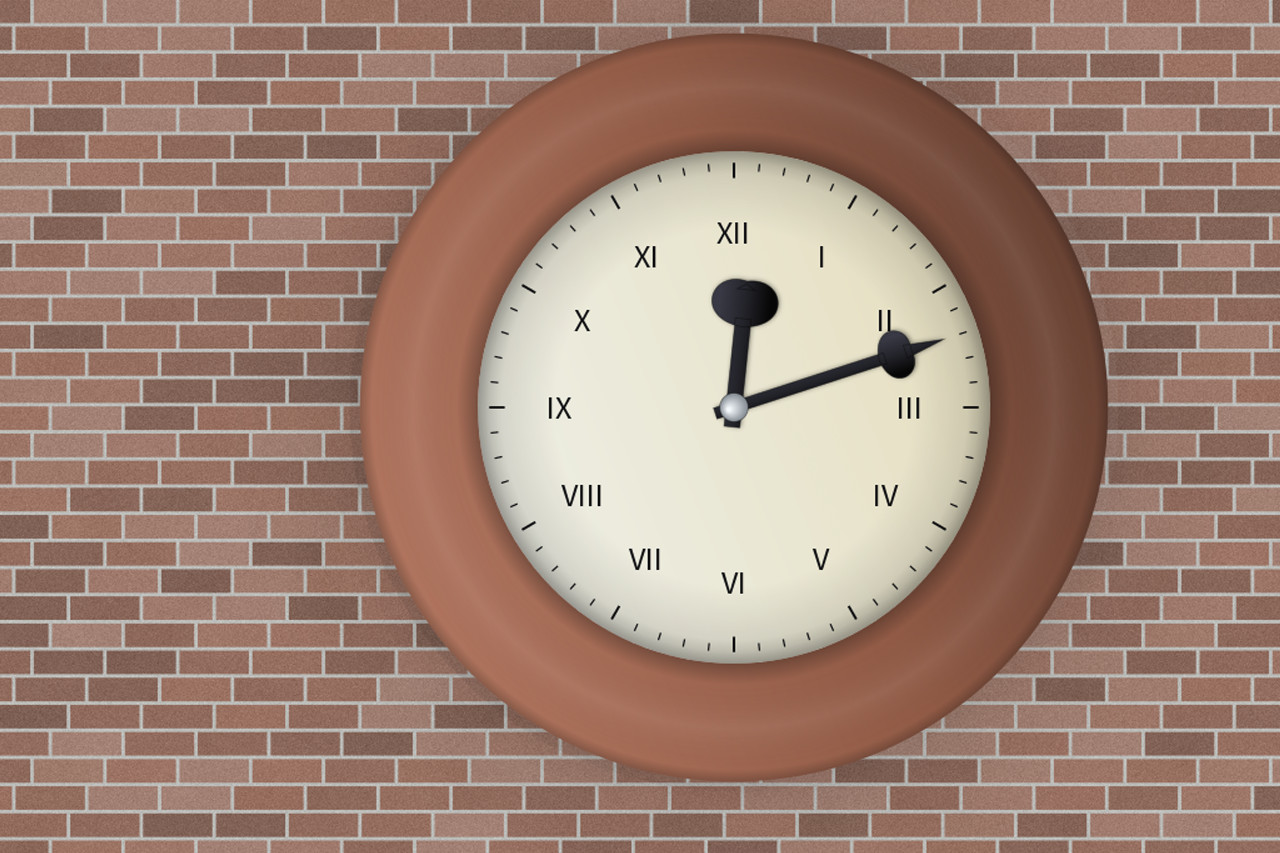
12:12
